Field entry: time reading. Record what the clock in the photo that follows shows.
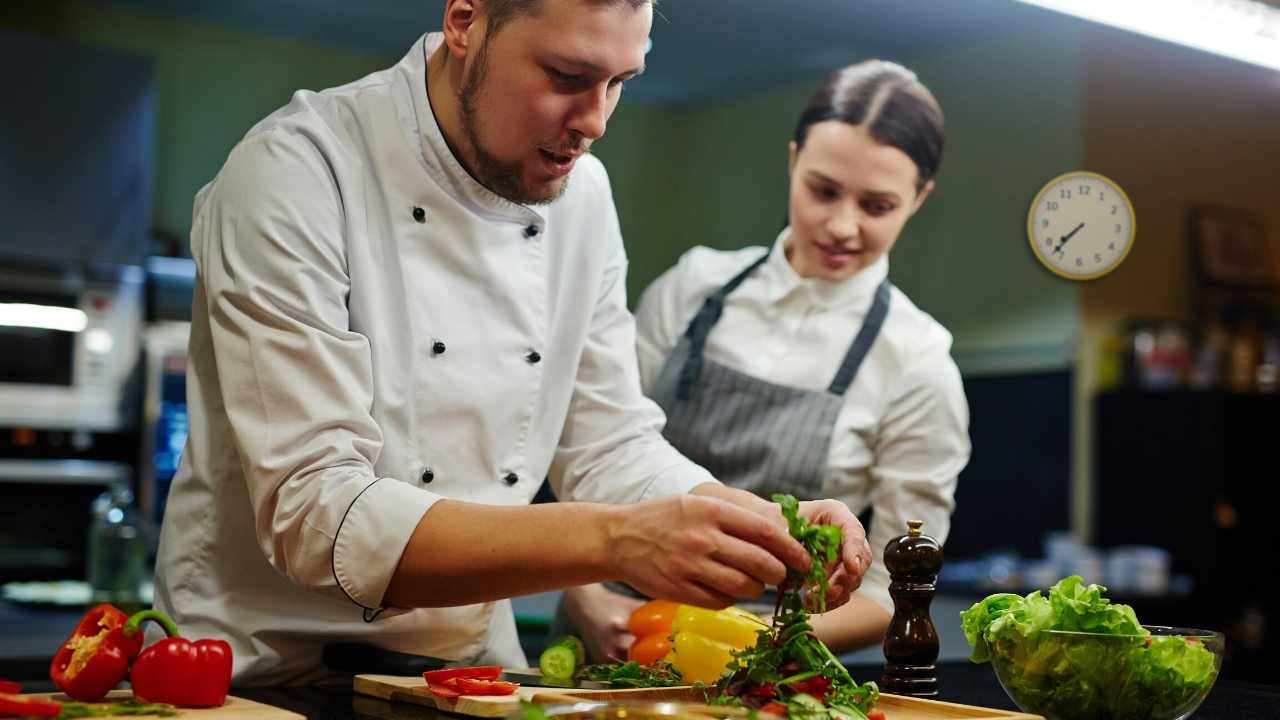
7:37
